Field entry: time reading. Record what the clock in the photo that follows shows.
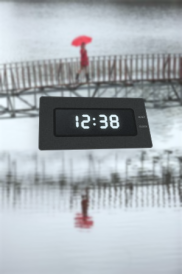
12:38
